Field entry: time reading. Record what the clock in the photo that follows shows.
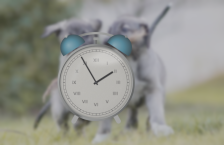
1:55
